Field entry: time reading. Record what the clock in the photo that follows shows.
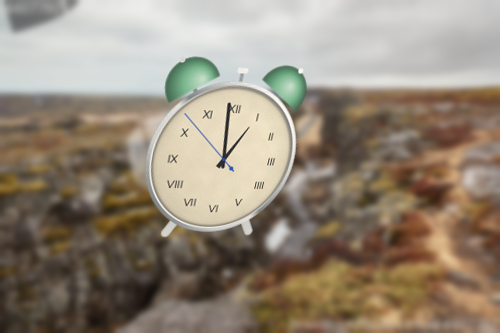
12:58:52
